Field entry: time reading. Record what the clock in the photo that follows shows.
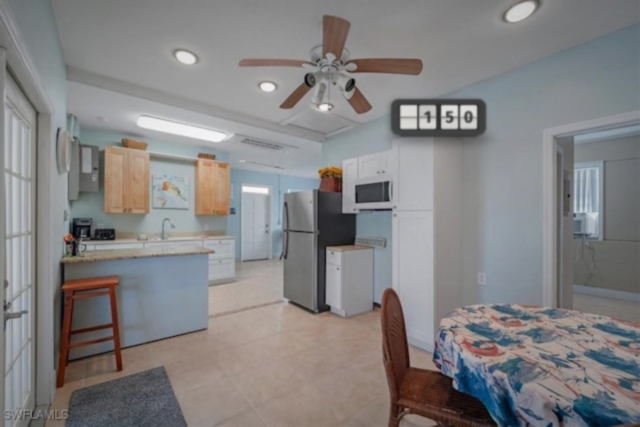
1:50
